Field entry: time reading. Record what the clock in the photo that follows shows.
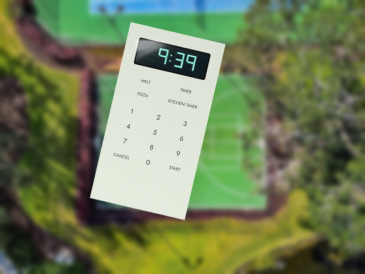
9:39
